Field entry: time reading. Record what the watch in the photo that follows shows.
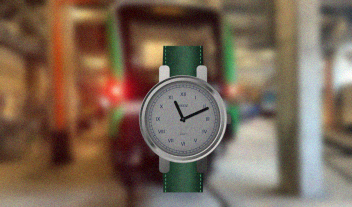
11:11
